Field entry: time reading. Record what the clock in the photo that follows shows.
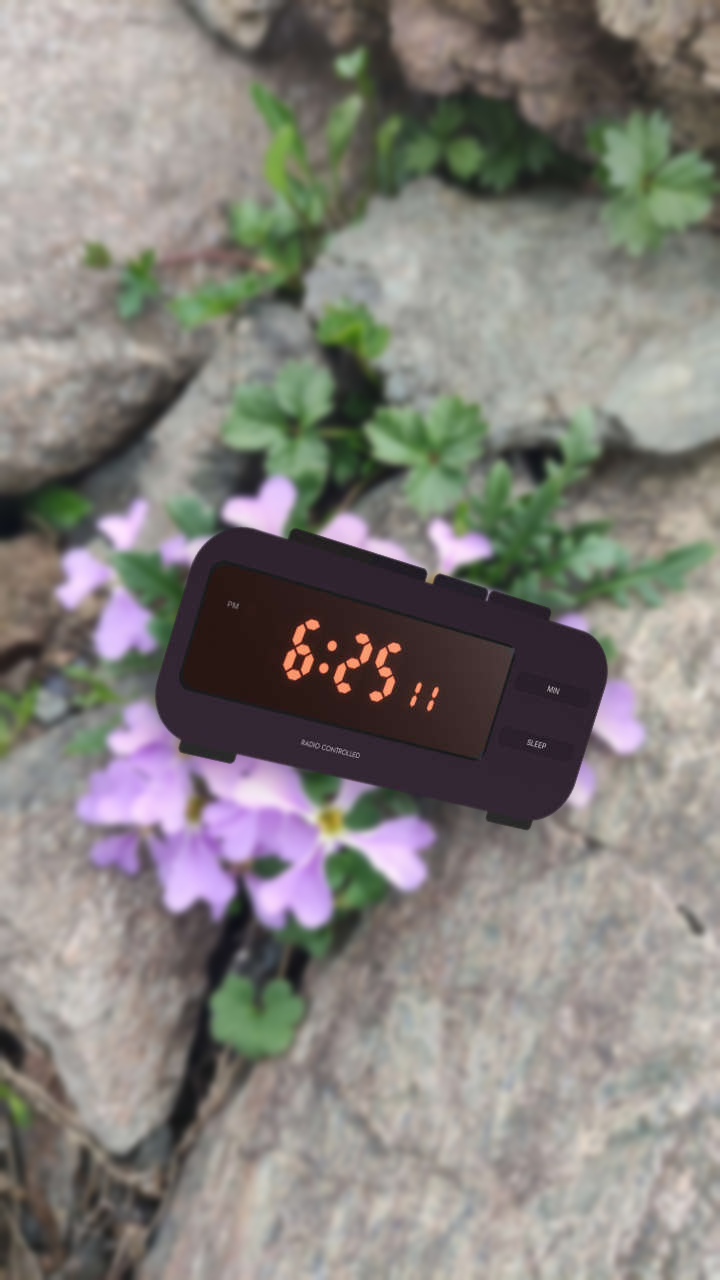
6:25:11
